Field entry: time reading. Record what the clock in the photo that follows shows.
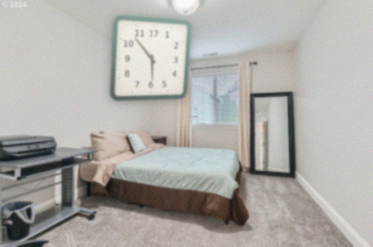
5:53
